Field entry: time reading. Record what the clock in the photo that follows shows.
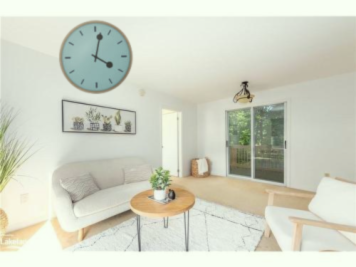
4:02
